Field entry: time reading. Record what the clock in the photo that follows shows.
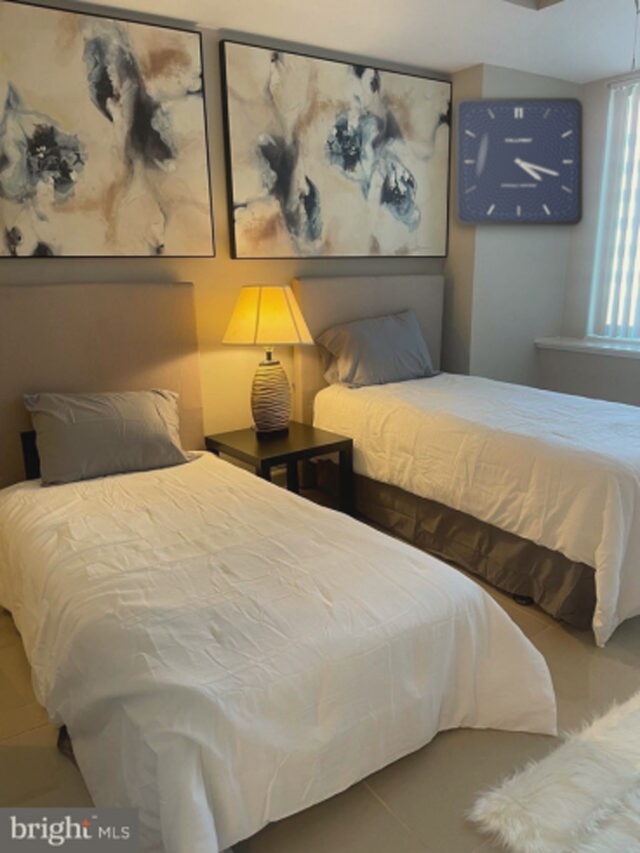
4:18
